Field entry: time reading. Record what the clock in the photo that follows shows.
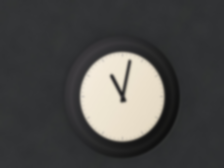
11:02
